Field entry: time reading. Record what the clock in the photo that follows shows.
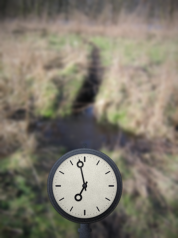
6:58
